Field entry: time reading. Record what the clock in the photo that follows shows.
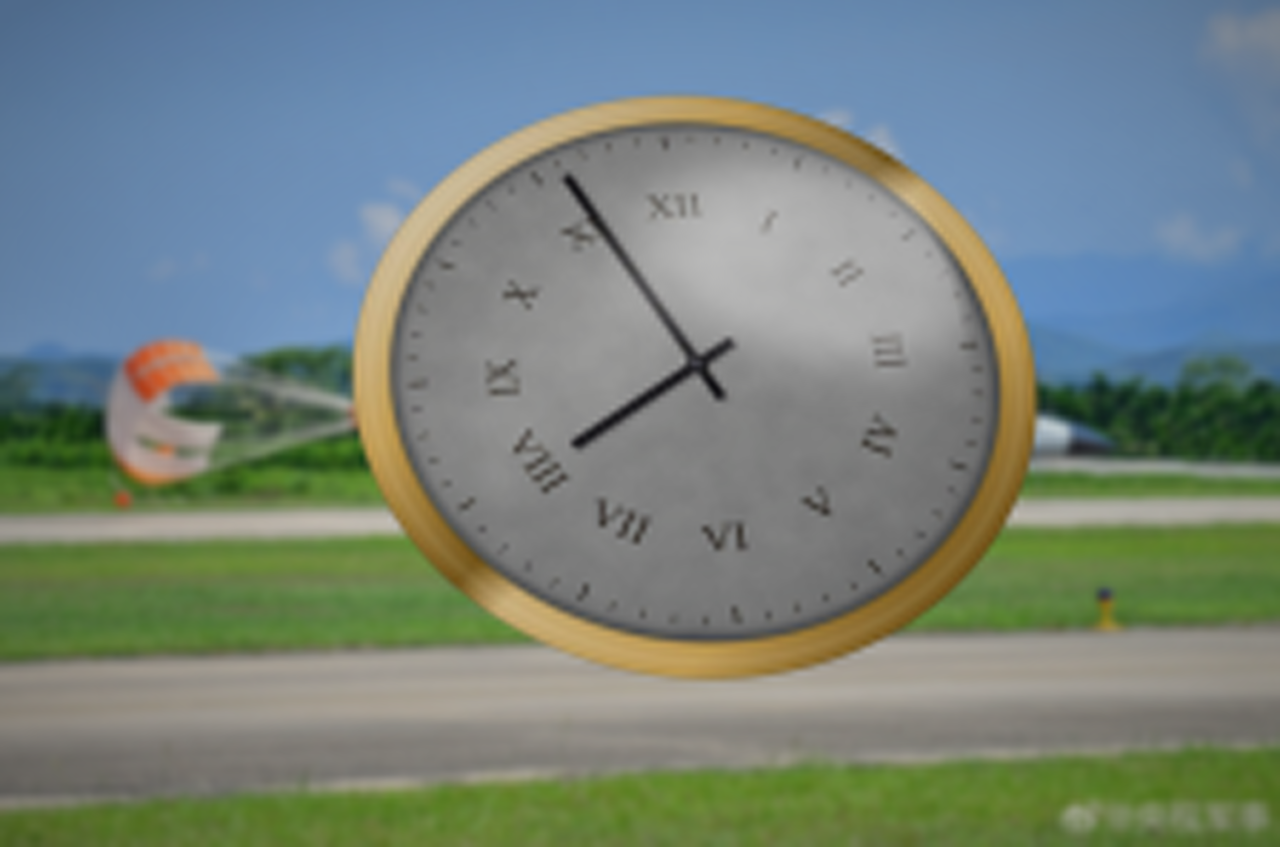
7:56
